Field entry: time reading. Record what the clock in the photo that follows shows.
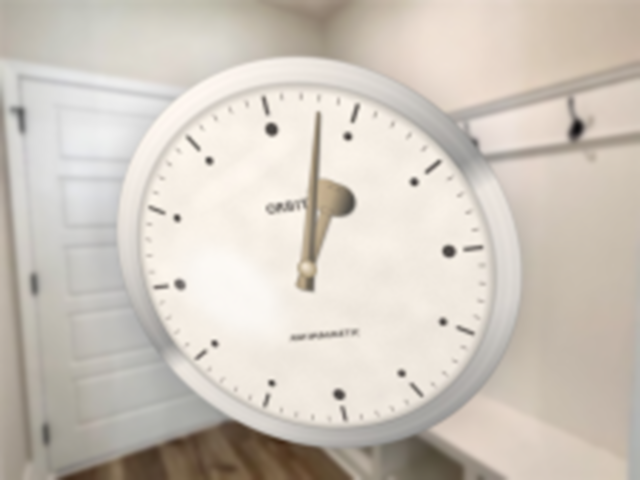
1:03
